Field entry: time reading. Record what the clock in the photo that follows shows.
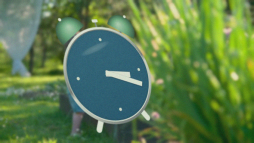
3:19
